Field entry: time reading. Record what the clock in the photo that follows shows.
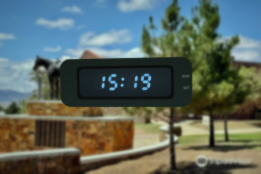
15:19
